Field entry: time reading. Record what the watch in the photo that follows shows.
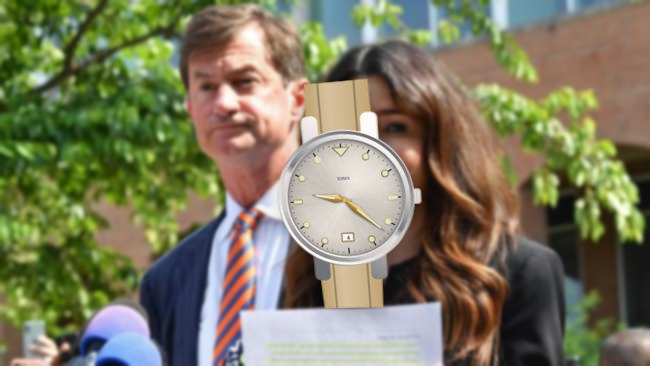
9:22
